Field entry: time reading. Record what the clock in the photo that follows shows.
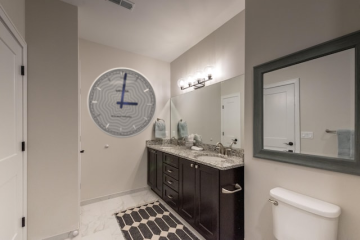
3:01
